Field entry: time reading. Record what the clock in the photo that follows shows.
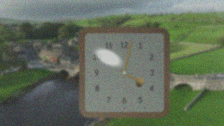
4:02
